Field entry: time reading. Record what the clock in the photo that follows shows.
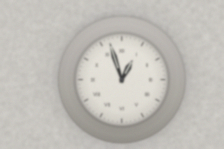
12:57
